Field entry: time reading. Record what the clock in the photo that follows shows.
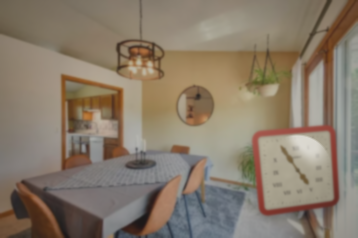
4:55
